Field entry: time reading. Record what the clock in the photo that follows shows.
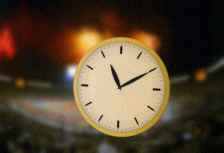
11:10
